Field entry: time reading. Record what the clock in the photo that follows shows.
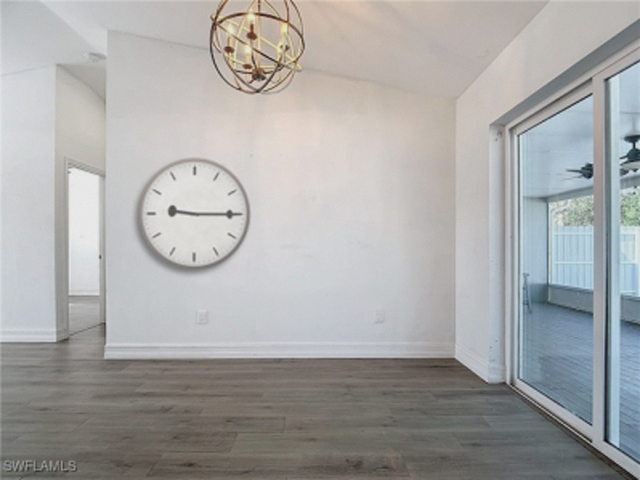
9:15
